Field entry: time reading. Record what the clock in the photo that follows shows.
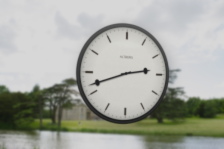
2:42
